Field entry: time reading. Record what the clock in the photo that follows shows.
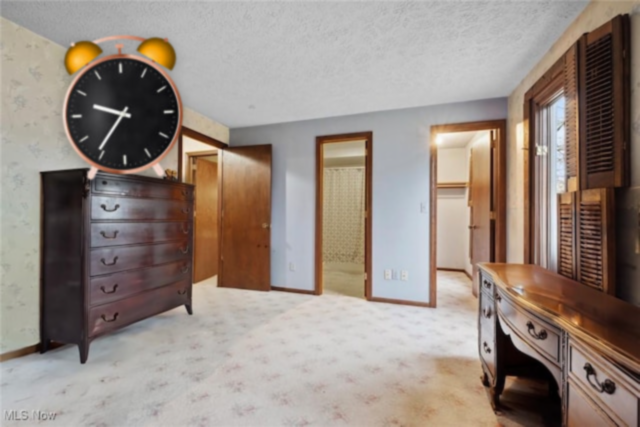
9:36
